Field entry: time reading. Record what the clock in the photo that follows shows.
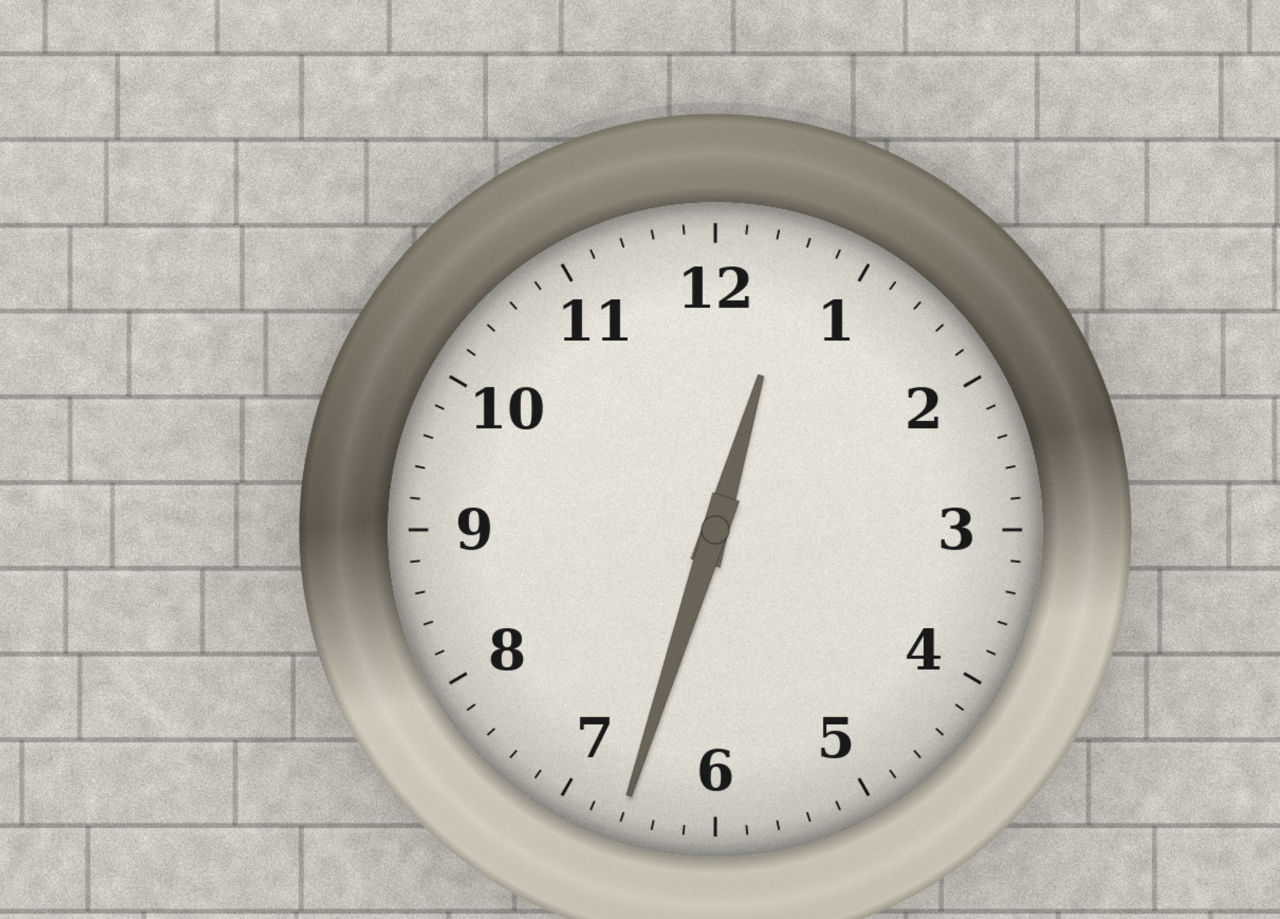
12:33
